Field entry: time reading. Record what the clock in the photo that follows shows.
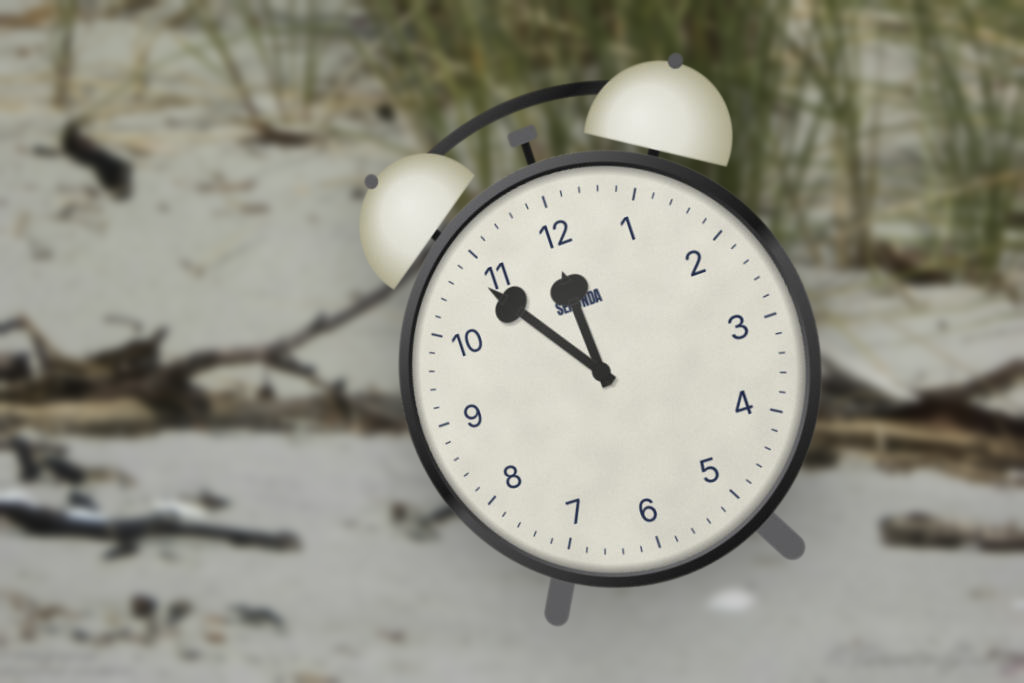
11:54
